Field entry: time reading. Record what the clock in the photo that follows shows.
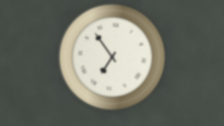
6:53
